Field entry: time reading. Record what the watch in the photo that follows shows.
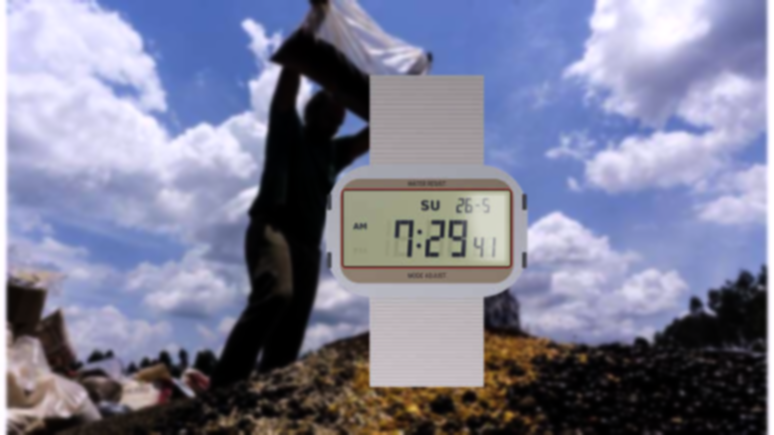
7:29:41
